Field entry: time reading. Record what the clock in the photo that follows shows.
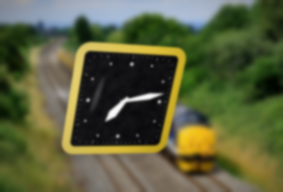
7:13
